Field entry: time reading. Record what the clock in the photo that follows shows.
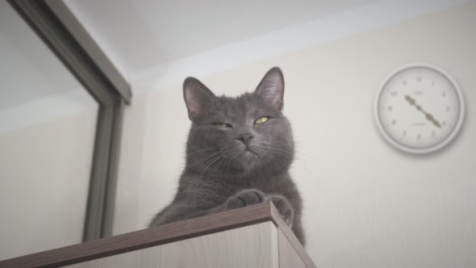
10:22
